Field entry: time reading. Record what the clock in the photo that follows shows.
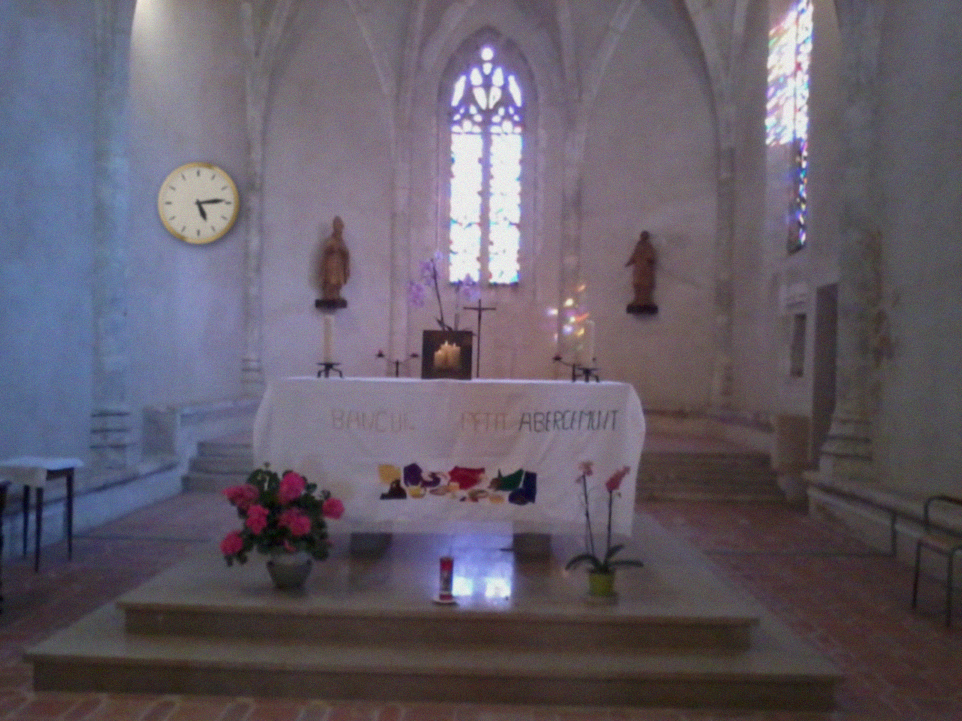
5:14
